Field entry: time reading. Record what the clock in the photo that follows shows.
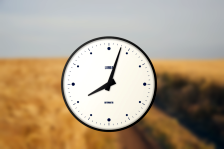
8:03
